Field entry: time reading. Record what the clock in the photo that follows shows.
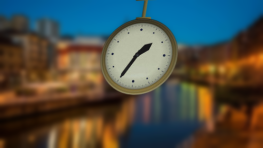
1:35
